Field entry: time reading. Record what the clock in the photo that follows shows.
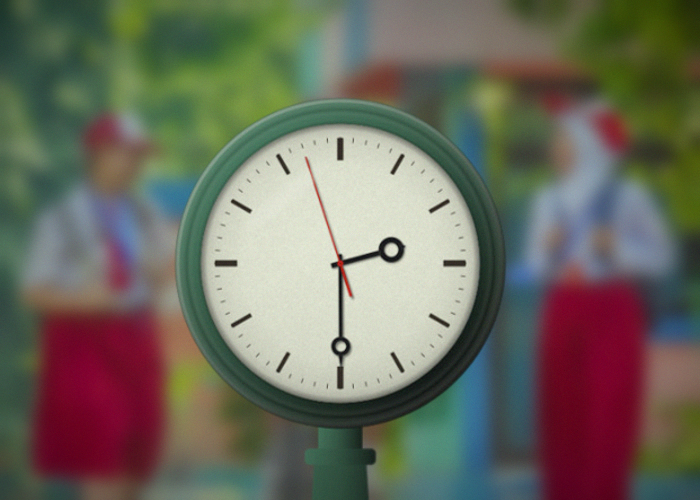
2:29:57
